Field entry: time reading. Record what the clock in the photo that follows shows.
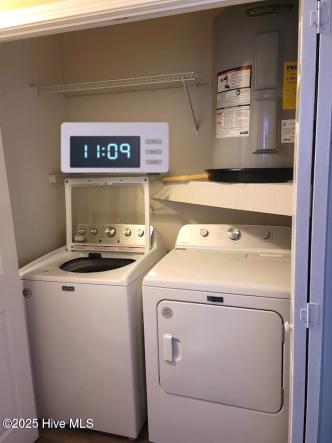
11:09
